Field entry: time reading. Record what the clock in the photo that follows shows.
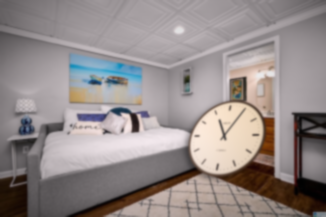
11:05
